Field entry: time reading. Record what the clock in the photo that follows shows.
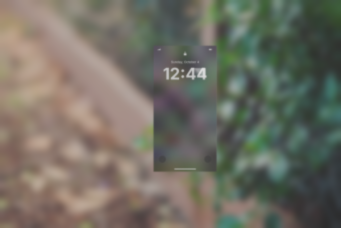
12:44
